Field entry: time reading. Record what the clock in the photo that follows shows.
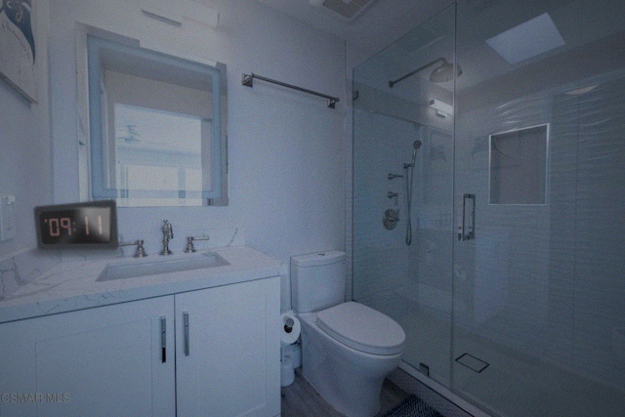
9:11
